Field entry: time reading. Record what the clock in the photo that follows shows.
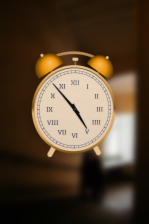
4:53
